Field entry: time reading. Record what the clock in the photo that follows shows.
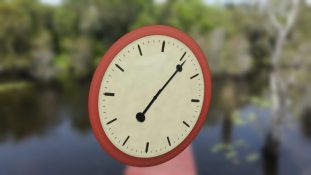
7:06
